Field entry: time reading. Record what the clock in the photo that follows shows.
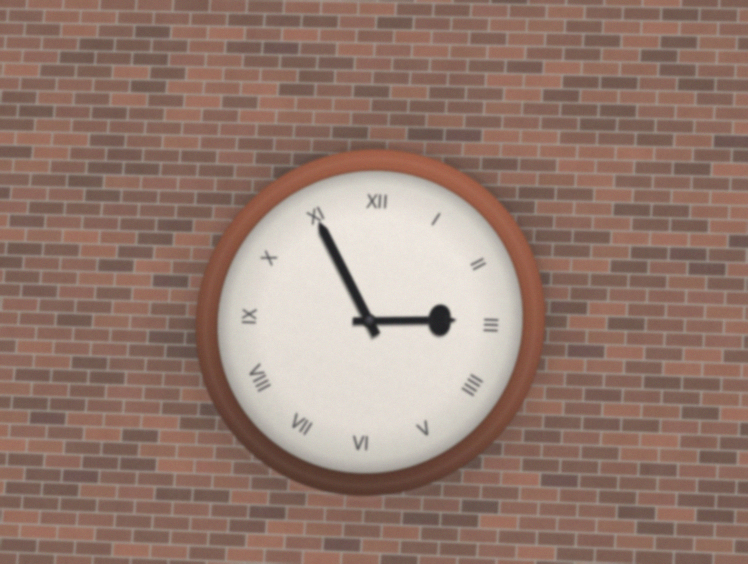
2:55
